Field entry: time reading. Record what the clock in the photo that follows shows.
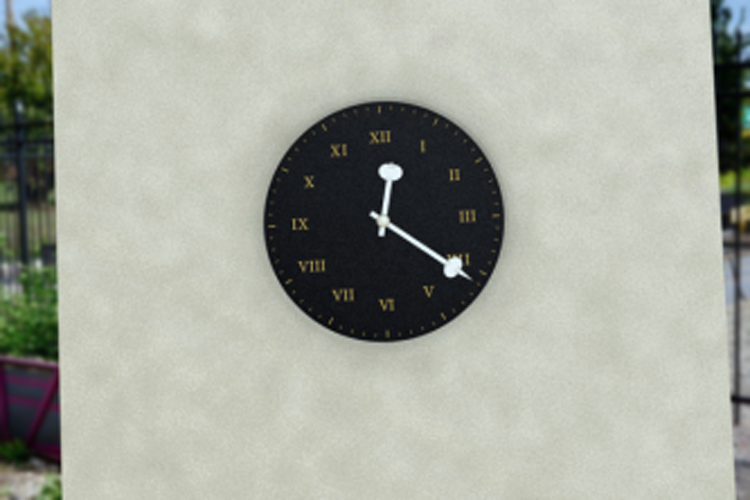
12:21
